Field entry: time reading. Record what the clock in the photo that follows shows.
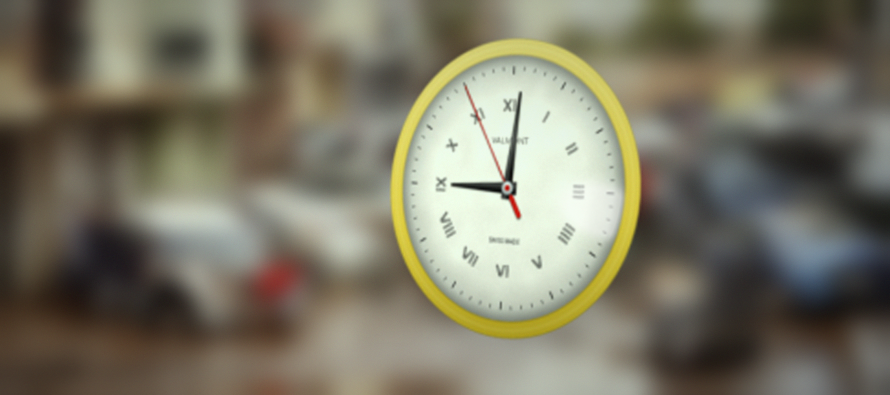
9:00:55
